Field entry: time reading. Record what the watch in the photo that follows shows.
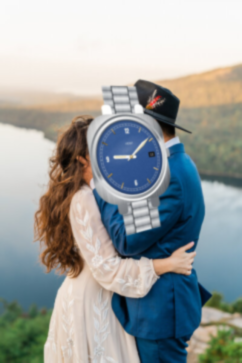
9:09
